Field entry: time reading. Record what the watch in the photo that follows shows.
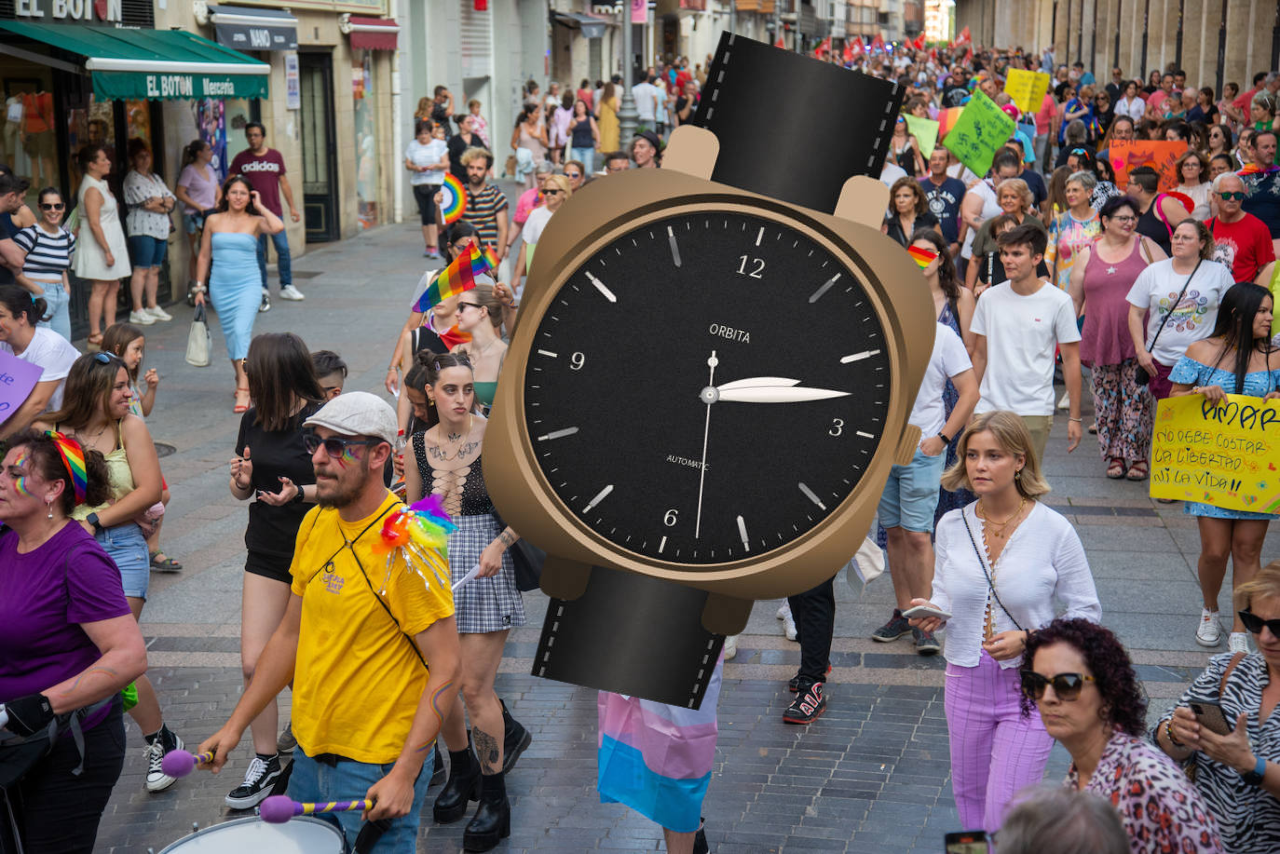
2:12:28
